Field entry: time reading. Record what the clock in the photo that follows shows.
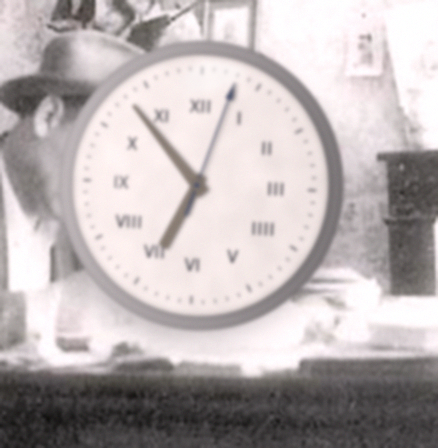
6:53:03
